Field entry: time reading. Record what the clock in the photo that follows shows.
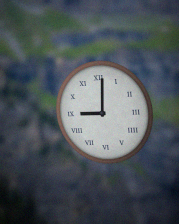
9:01
